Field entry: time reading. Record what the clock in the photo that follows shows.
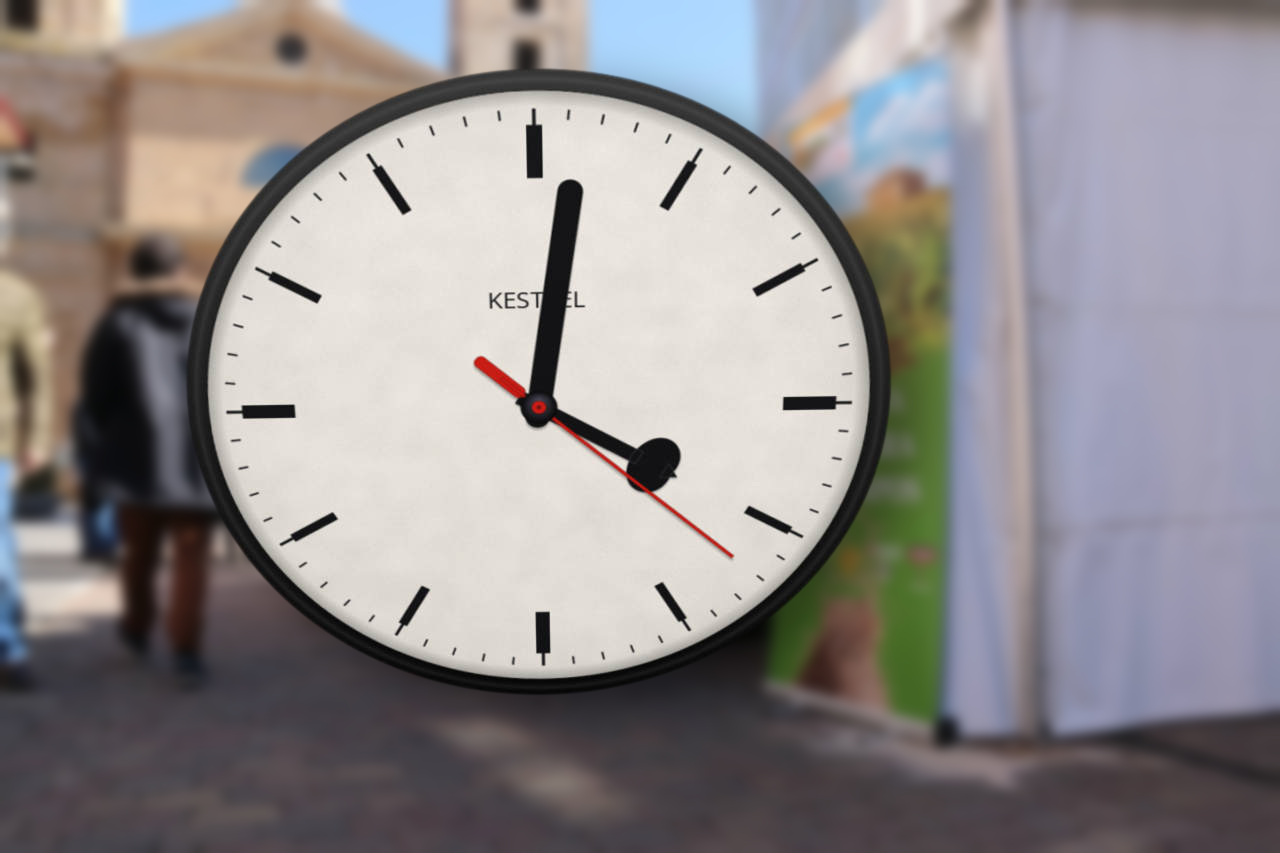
4:01:22
